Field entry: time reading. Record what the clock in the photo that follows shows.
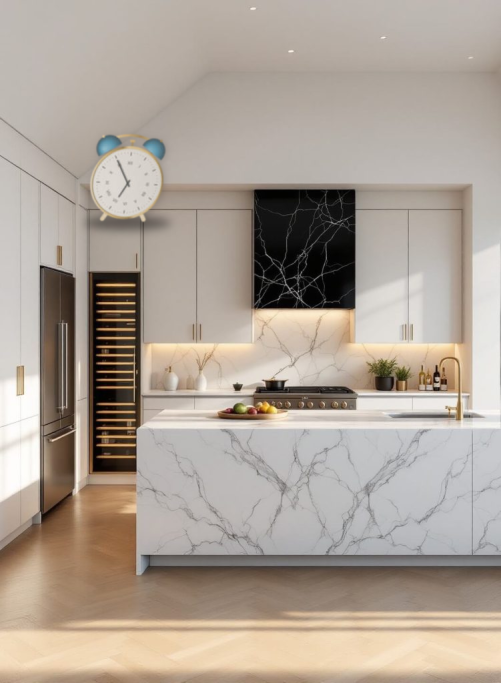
6:55
